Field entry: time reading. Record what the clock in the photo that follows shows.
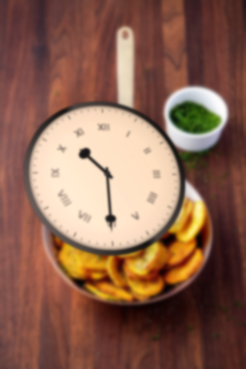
10:30
